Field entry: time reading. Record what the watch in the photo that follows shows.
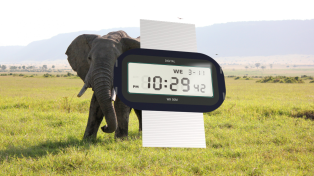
10:29:42
